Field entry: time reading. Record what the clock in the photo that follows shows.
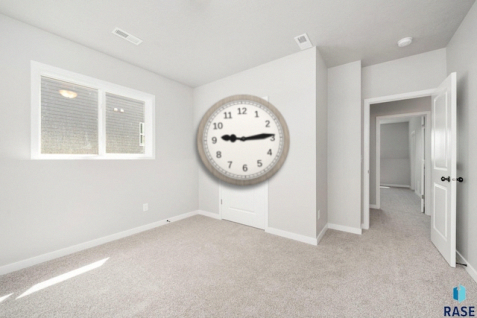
9:14
